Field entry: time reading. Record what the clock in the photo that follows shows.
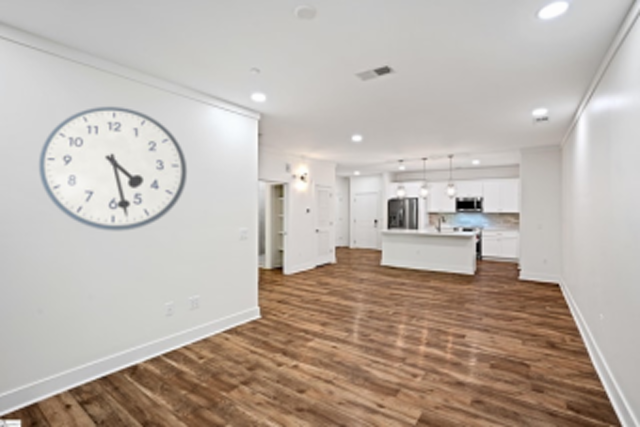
4:28
